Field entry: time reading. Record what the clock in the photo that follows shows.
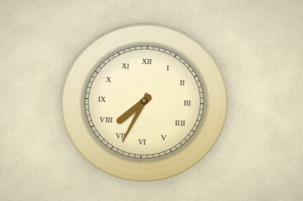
7:34
